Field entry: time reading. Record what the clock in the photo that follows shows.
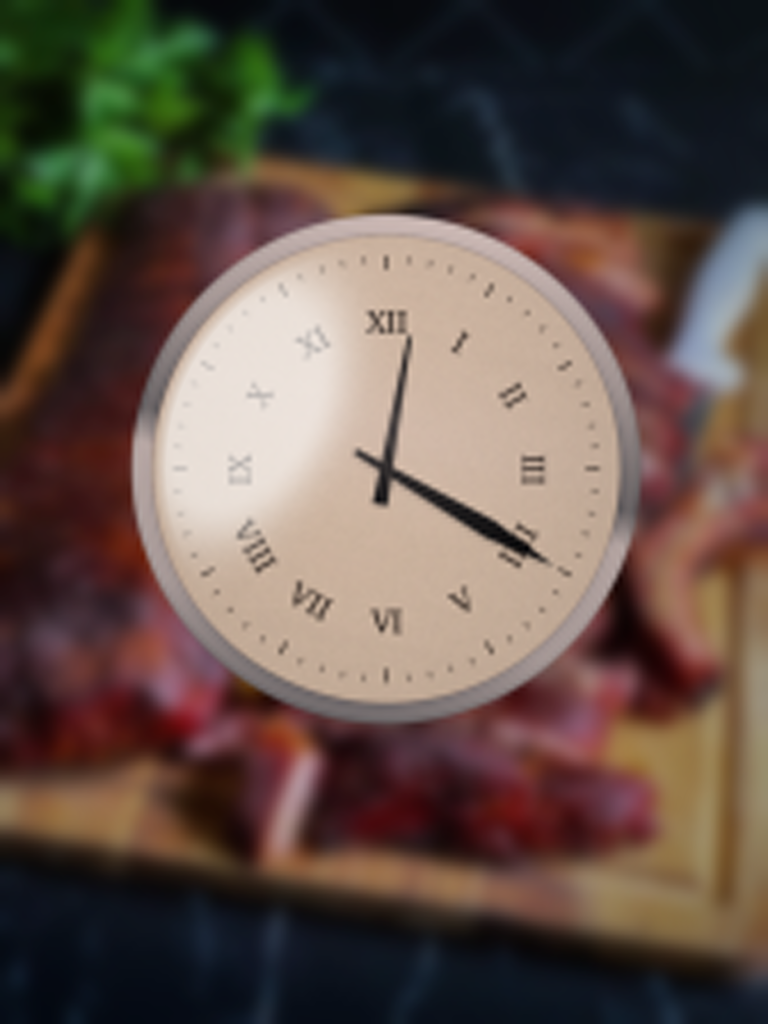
12:20
